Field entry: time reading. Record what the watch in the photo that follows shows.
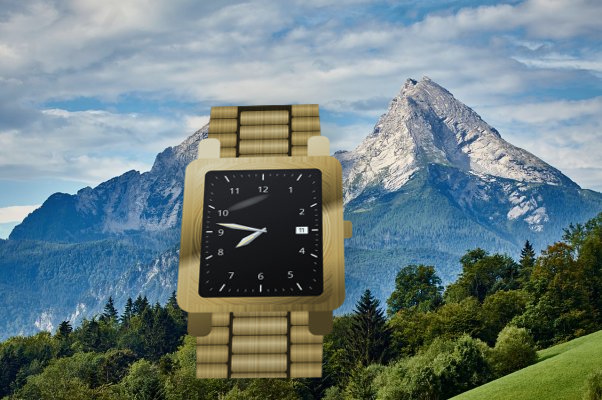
7:47
